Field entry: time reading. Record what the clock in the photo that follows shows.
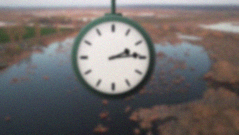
2:14
